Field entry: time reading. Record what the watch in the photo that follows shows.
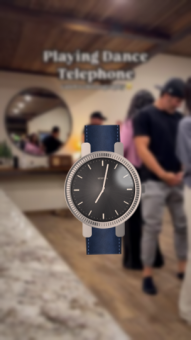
7:02
